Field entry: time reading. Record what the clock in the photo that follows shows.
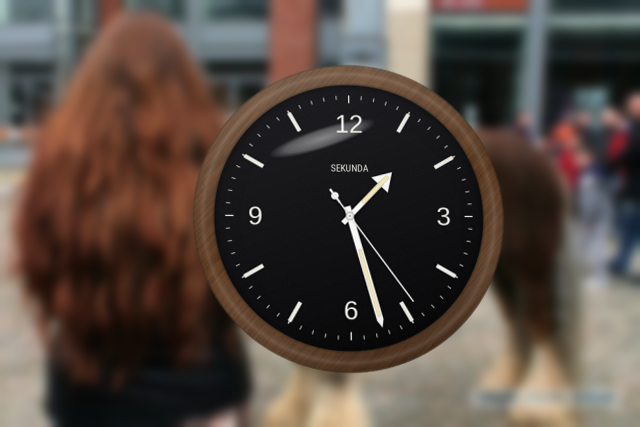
1:27:24
